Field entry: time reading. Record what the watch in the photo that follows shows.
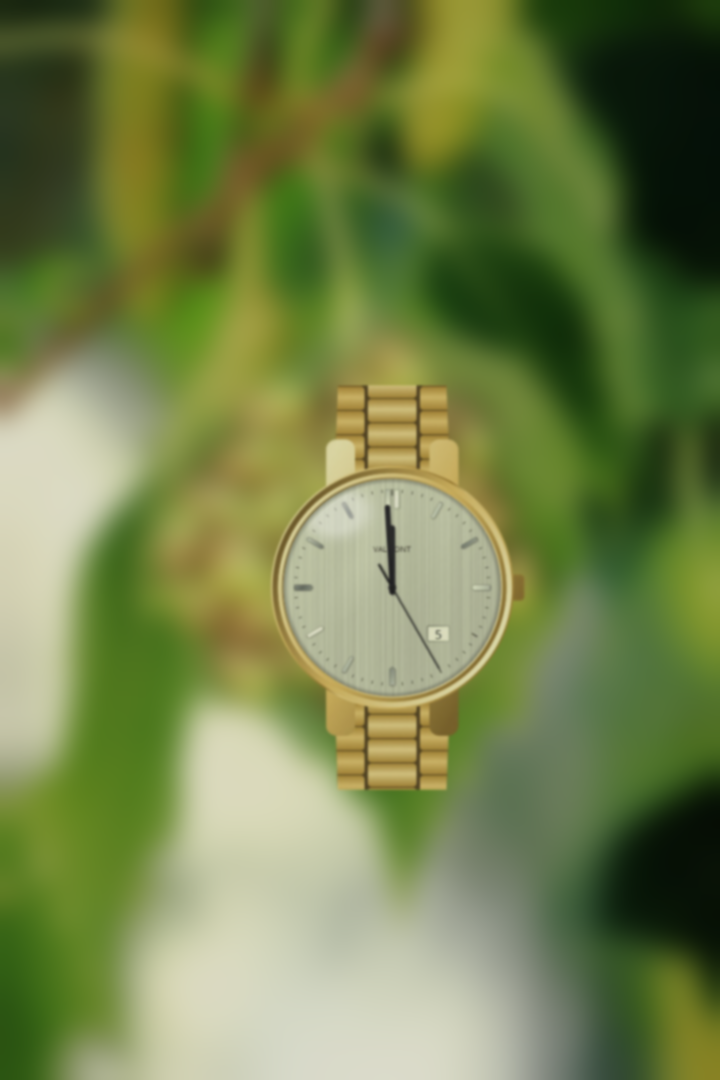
11:59:25
